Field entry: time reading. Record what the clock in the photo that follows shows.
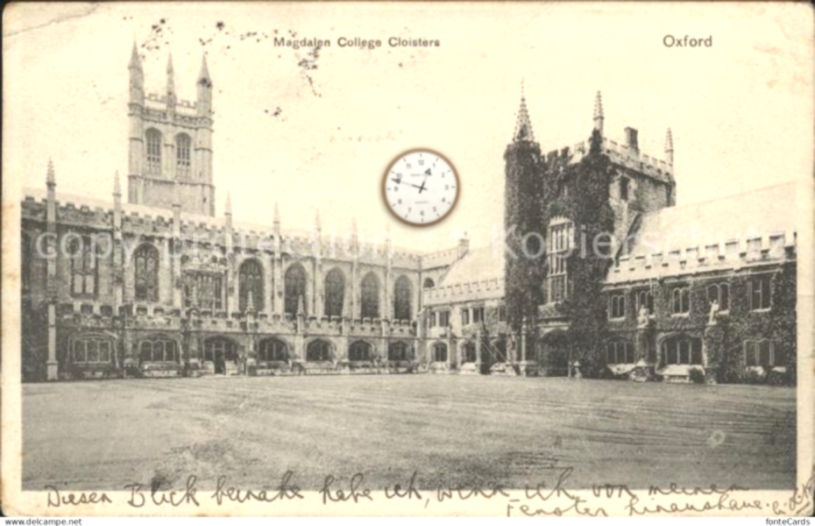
12:48
